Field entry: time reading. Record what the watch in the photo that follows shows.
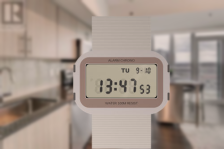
13:47:53
